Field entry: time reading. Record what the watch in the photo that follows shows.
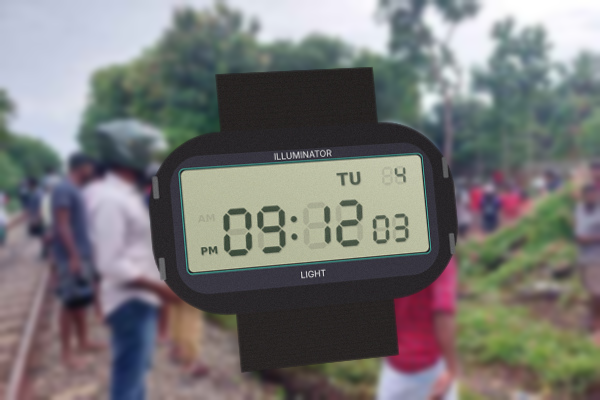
9:12:03
